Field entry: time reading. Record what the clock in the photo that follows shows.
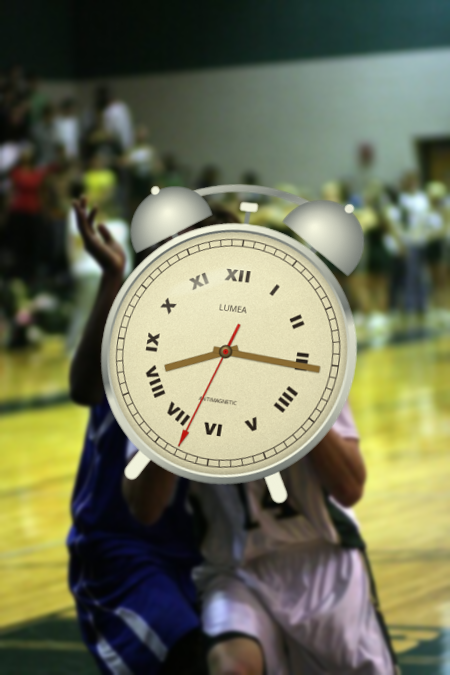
8:15:33
